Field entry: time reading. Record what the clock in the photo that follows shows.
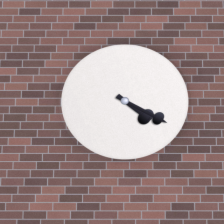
4:20
